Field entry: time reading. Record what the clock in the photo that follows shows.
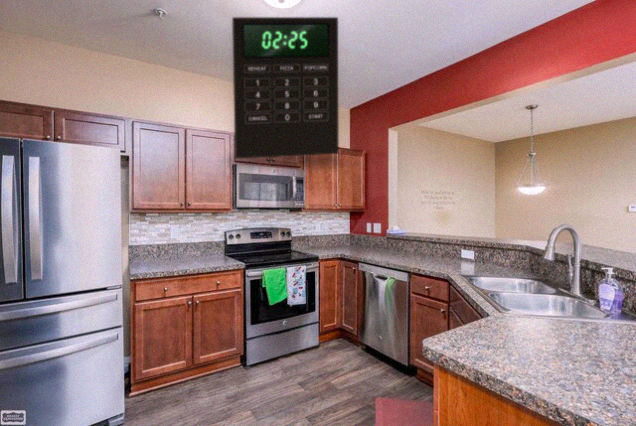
2:25
